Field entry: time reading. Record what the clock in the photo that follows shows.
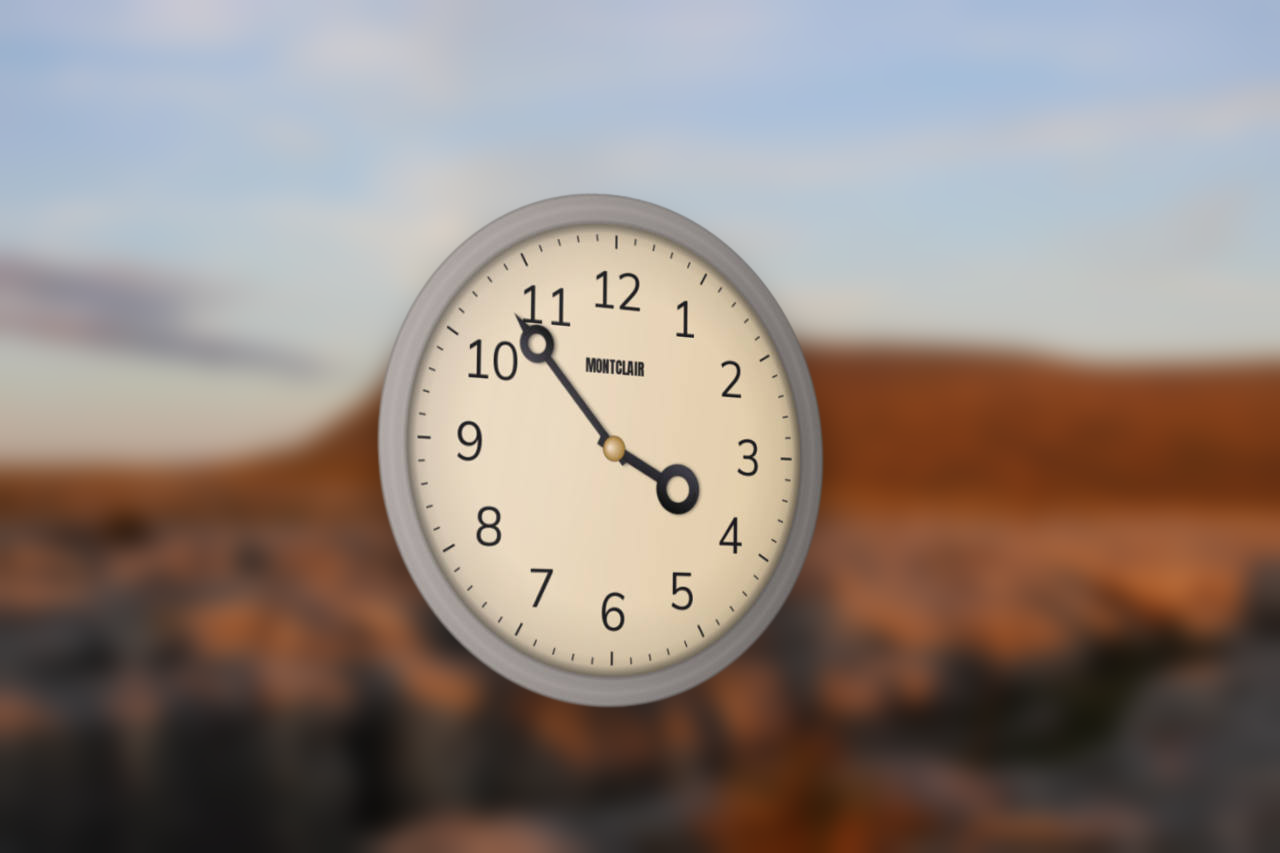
3:53
